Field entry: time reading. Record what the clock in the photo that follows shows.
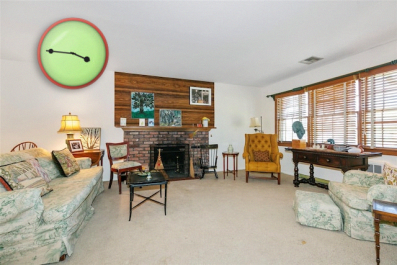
3:46
